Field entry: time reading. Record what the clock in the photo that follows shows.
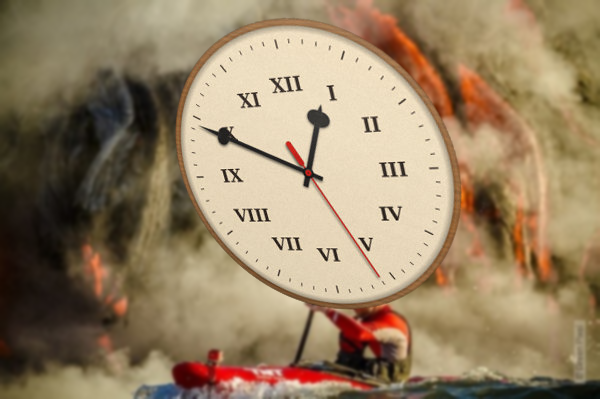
12:49:26
